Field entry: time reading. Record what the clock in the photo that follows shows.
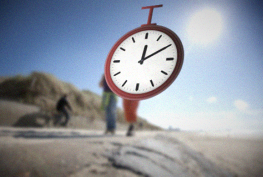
12:10
